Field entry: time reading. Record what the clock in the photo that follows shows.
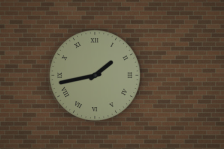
1:43
